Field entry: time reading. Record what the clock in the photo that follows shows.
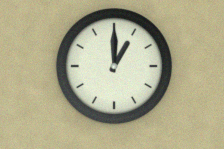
1:00
